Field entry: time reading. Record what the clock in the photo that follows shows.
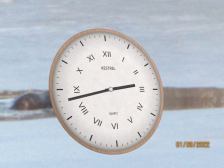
2:43
